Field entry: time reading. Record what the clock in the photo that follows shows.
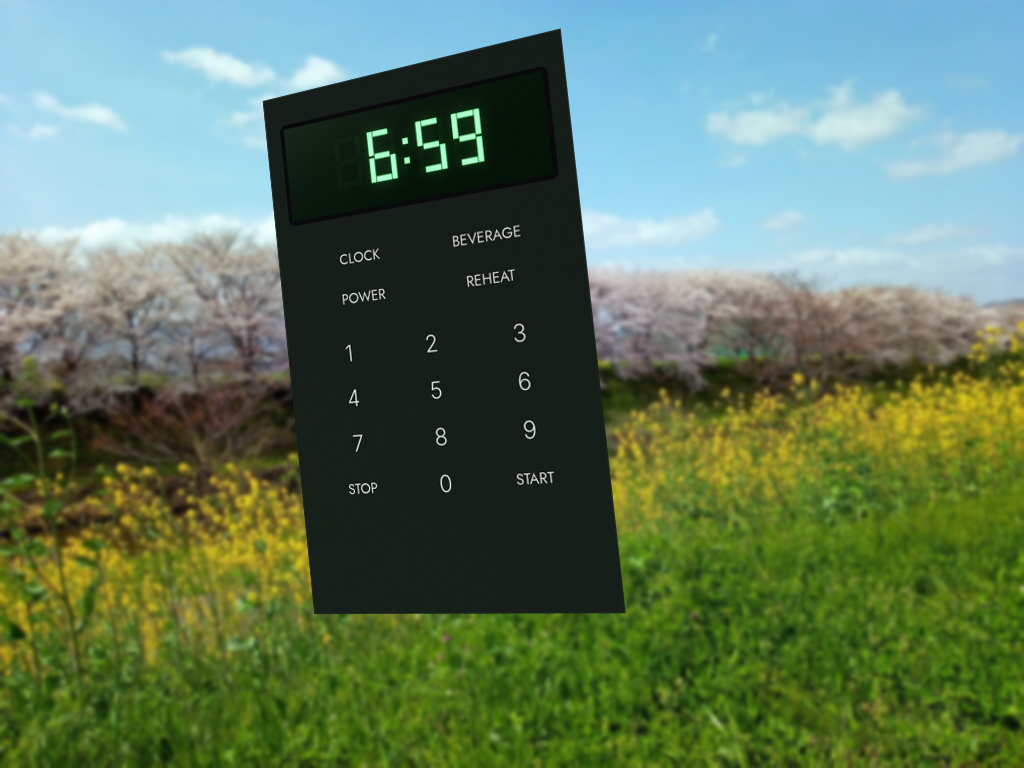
6:59
